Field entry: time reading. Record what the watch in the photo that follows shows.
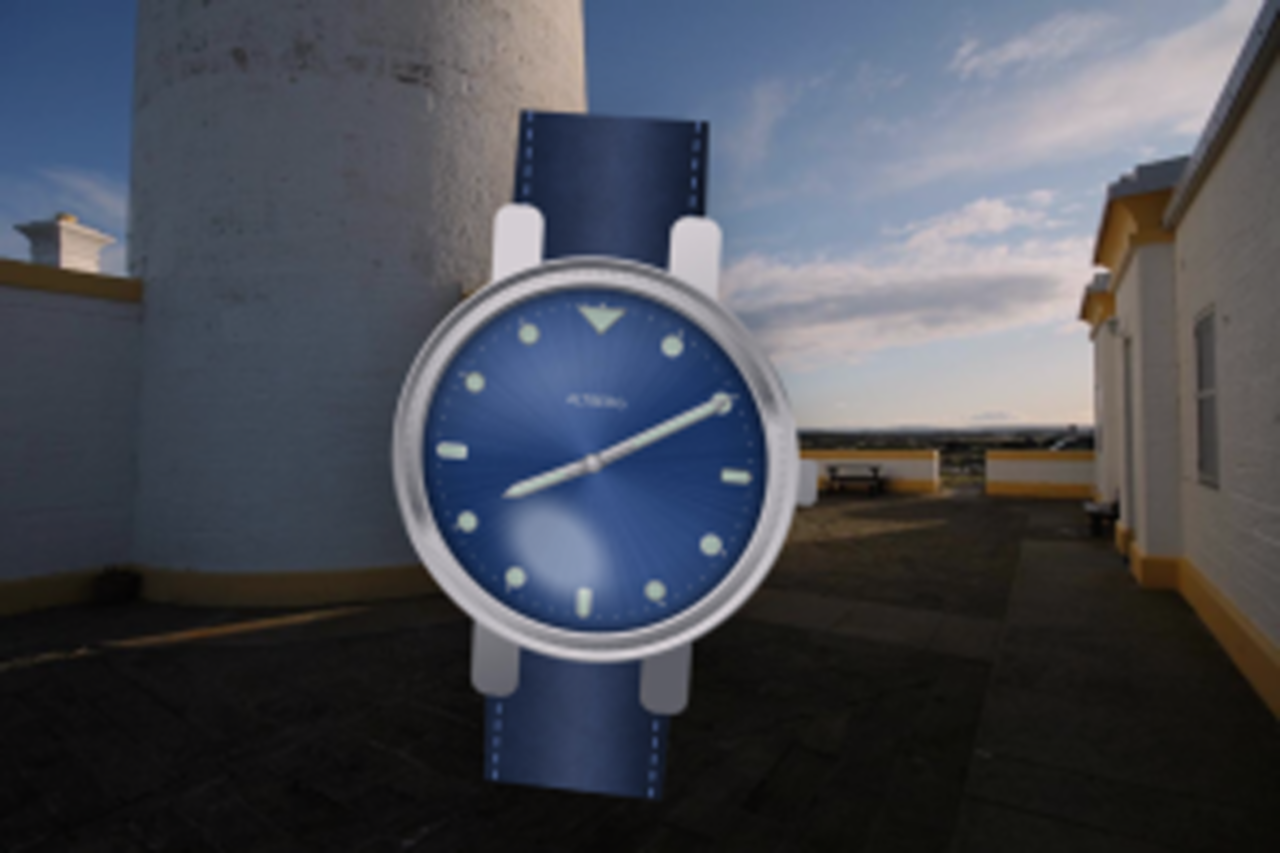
8:10
